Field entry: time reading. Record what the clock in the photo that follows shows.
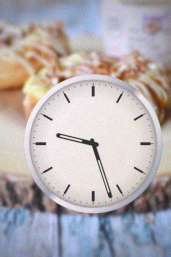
9:27
